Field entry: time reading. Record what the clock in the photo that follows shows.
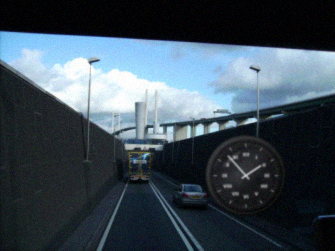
1:53
